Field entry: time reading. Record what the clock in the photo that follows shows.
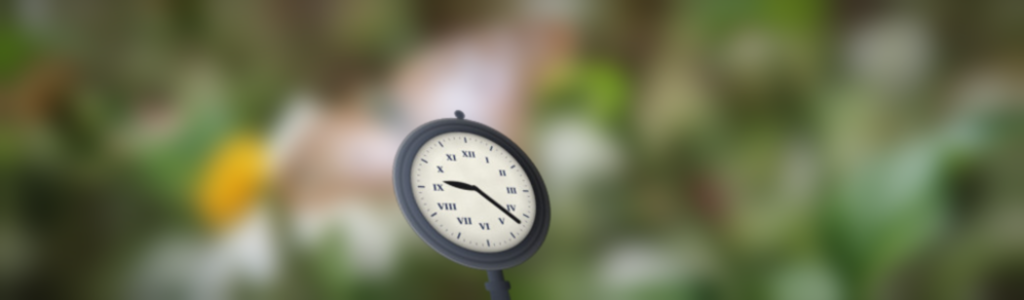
9:22
